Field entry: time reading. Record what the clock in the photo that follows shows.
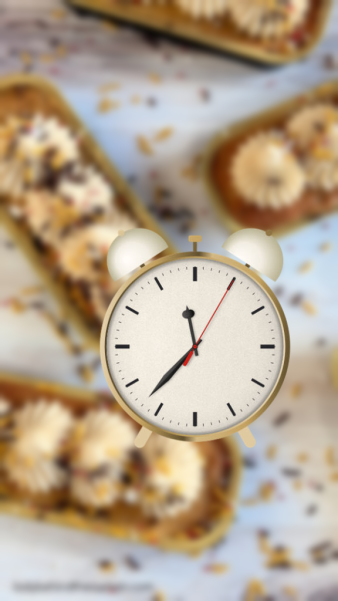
11:37:05
